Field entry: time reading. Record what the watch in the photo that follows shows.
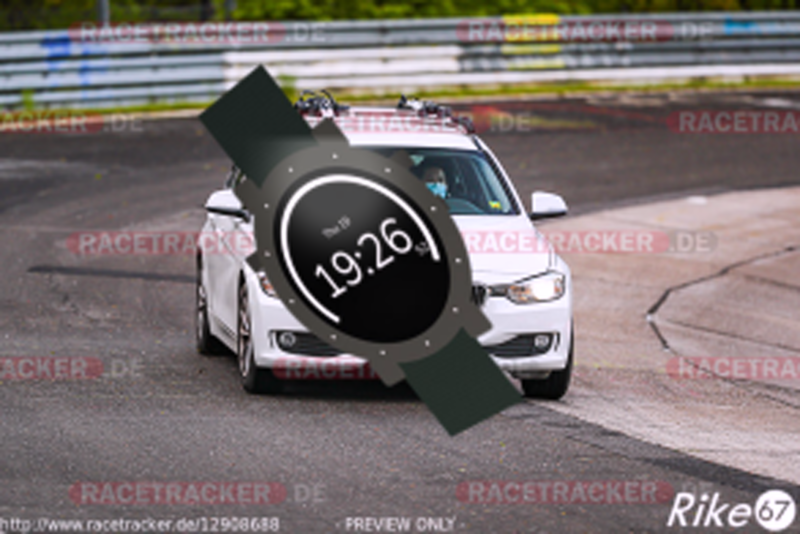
19:26
